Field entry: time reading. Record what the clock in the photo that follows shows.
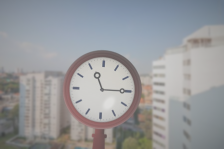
11:15
